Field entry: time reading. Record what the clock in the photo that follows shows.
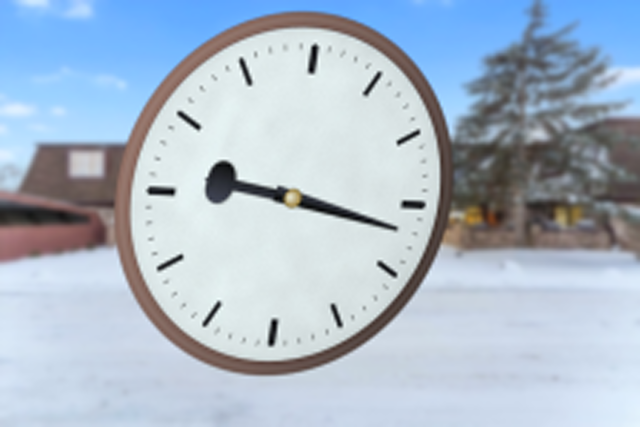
9:17
